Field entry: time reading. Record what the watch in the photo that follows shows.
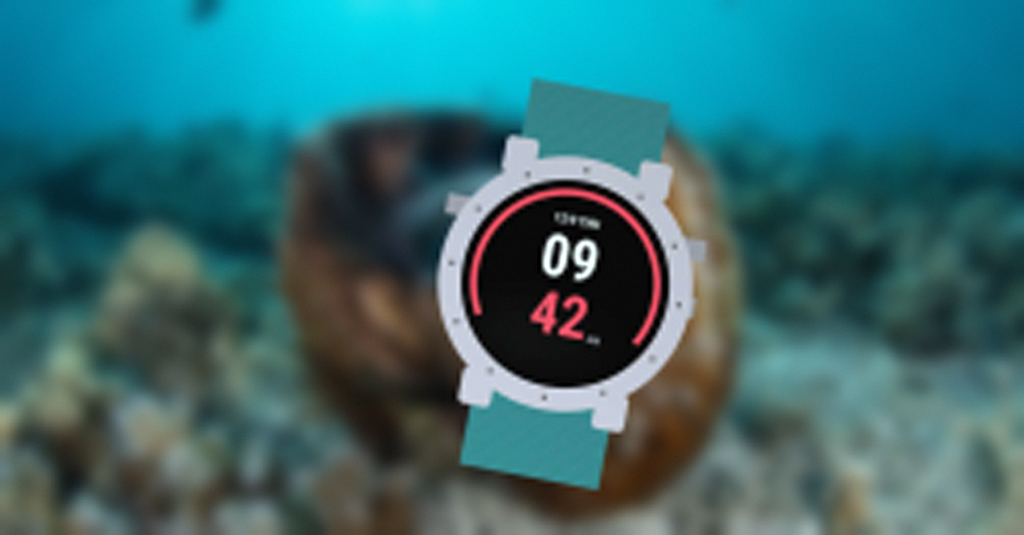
9:42
